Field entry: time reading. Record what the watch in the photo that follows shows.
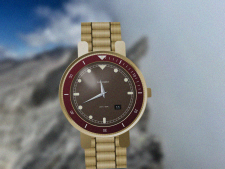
11:41
